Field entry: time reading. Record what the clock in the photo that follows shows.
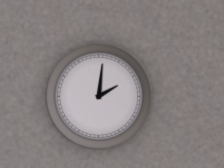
2:01
